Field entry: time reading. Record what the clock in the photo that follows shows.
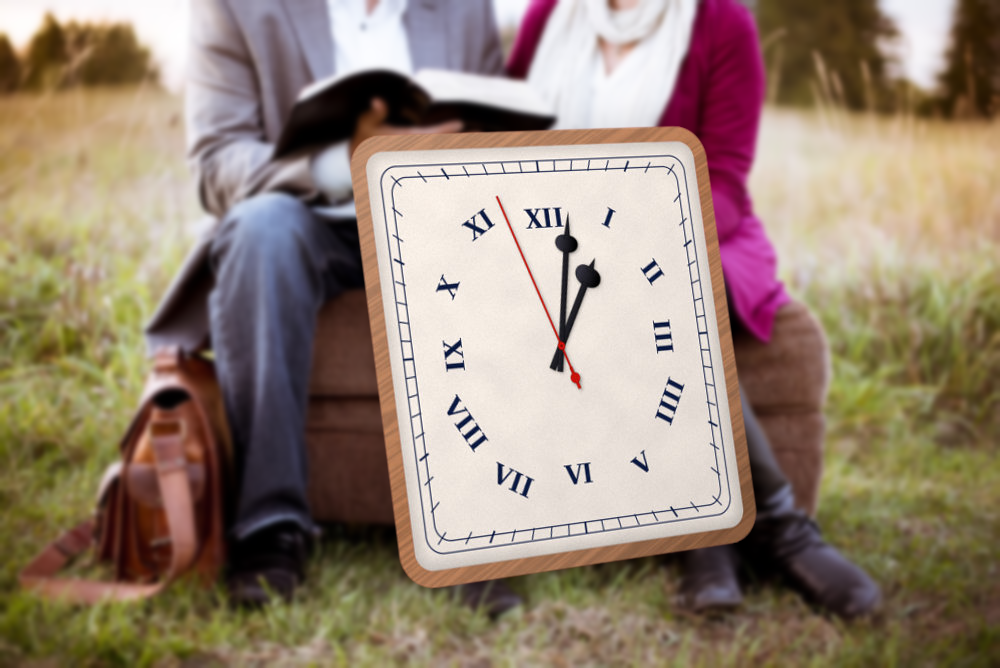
1:01:57
